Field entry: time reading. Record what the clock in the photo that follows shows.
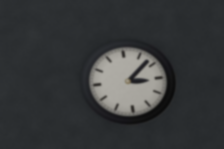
3:08
